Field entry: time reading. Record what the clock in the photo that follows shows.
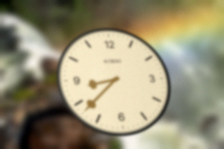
8:38
